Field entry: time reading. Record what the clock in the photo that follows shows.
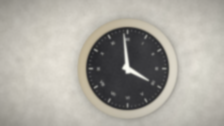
3:59
